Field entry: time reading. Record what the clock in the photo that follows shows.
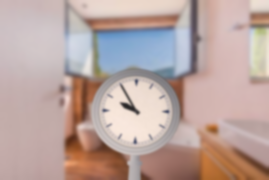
9:55
